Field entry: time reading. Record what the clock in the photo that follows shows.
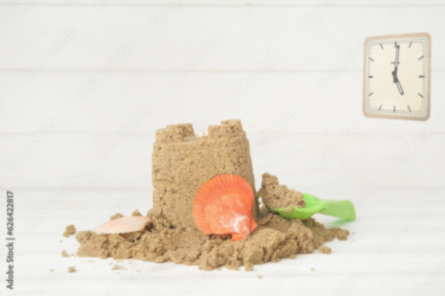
5:01
